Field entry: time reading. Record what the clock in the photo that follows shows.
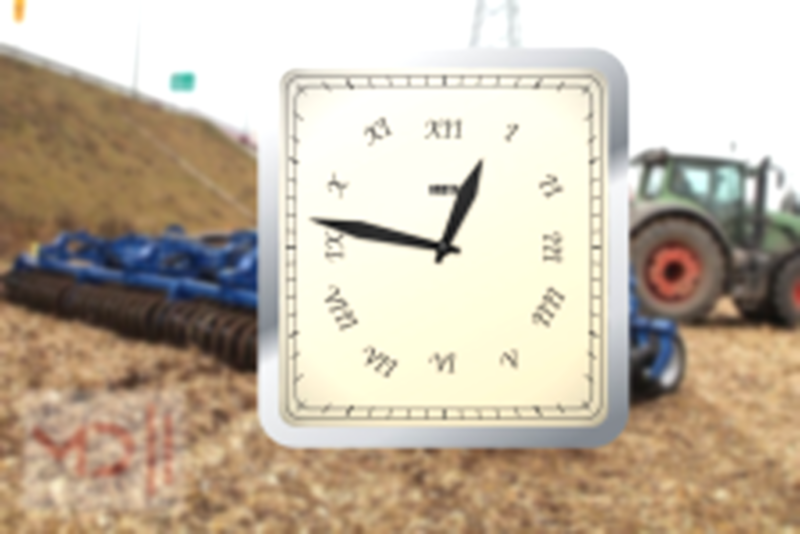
12:47
